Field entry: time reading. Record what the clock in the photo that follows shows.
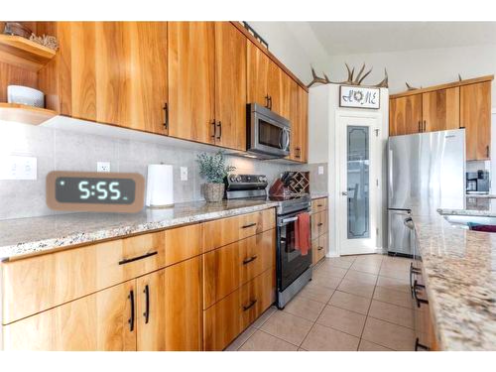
5:55
